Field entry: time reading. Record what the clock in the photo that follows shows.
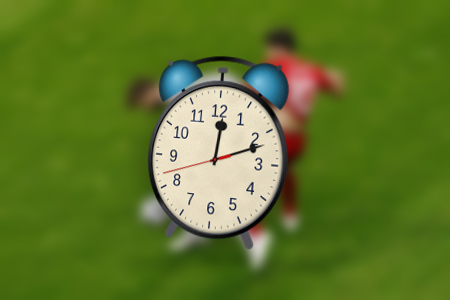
12:11:42
